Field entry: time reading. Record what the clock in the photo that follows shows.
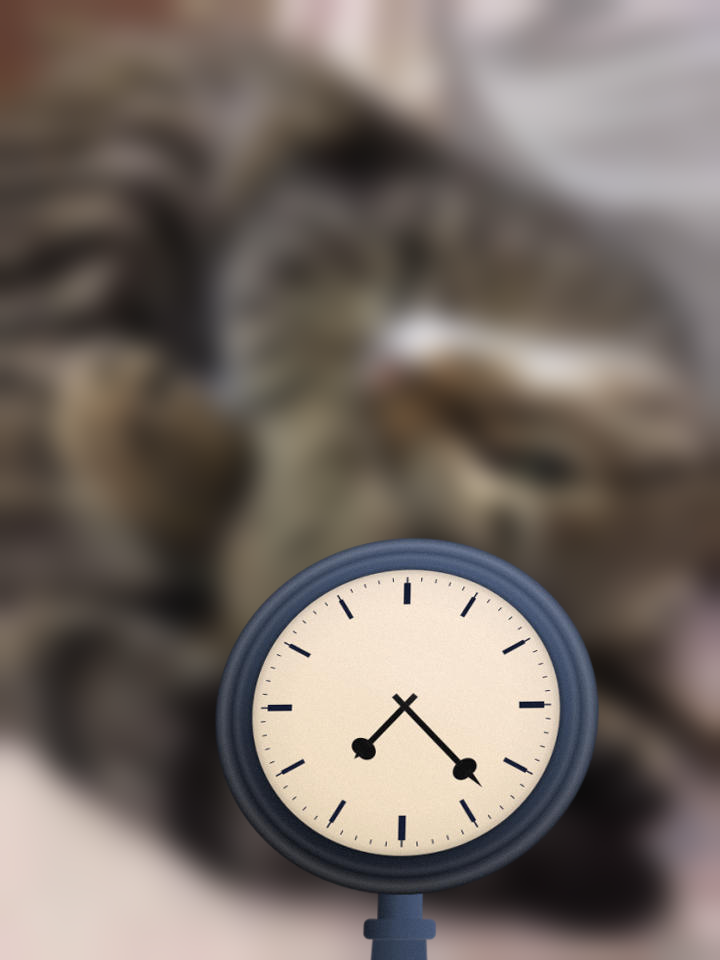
7:23
